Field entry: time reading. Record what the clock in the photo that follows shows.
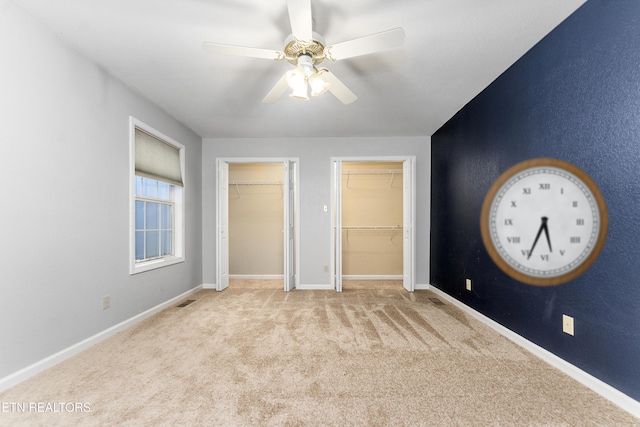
5:34
